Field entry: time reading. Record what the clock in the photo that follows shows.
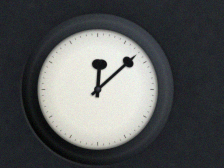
12:08
